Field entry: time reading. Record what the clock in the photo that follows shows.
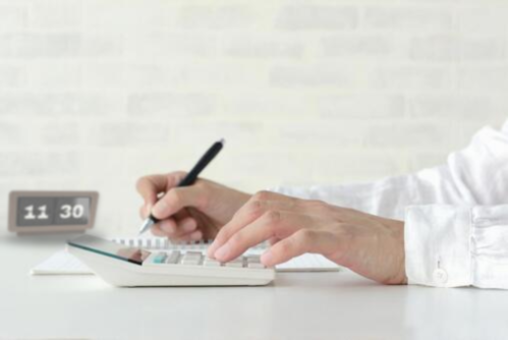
11:30
